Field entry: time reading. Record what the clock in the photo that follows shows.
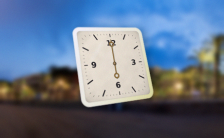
6:00
